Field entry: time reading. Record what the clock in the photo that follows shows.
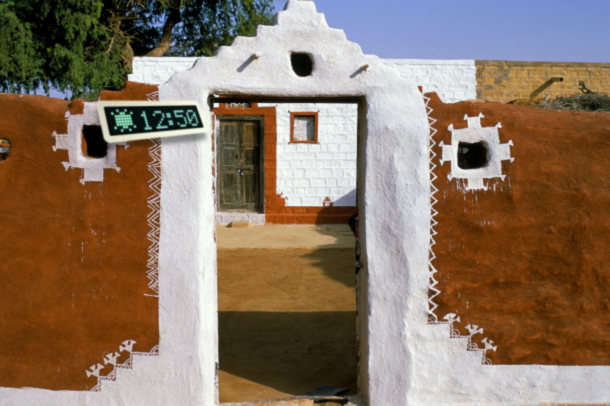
12:50
